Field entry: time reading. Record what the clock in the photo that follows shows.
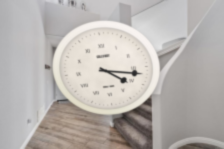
4:17
